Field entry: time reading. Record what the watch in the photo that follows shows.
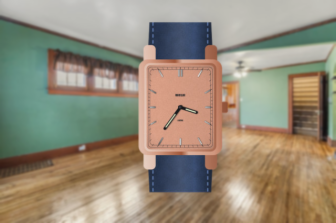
3:36
